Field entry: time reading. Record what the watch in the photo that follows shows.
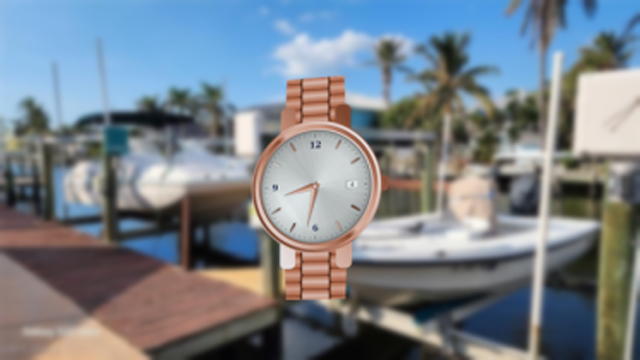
8:32
